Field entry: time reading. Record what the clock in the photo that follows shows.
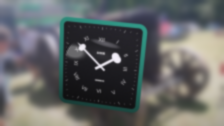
1:52
